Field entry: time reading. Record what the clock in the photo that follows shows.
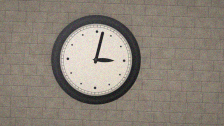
3:02
